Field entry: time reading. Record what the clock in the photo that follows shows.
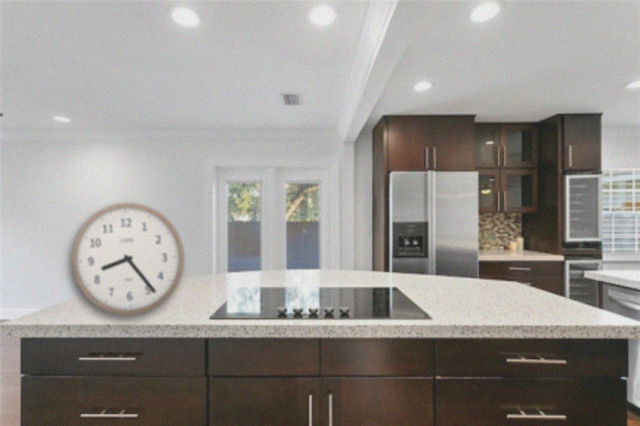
8:24
